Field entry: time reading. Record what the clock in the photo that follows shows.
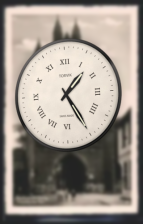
1:25
